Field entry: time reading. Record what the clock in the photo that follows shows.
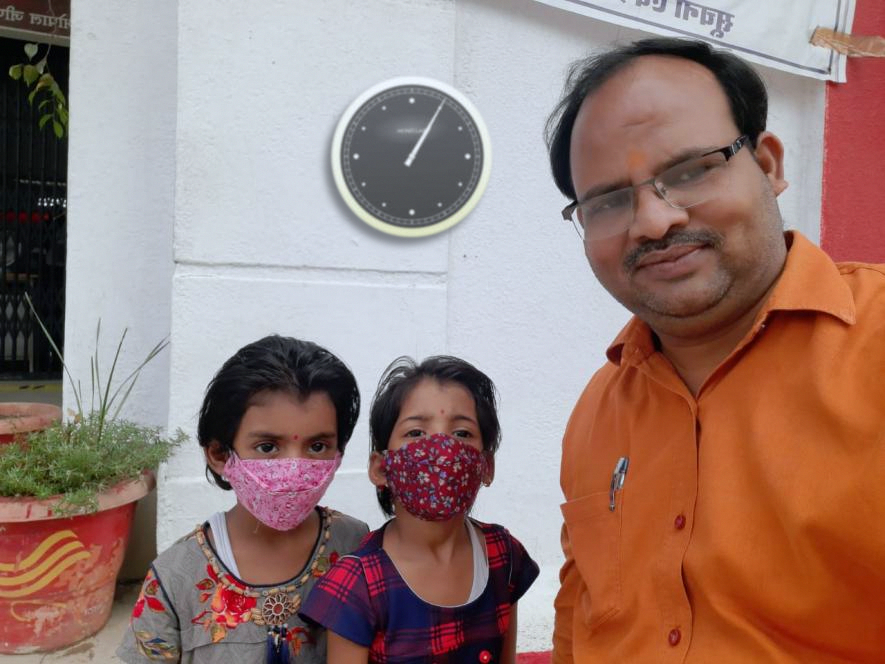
1:05
